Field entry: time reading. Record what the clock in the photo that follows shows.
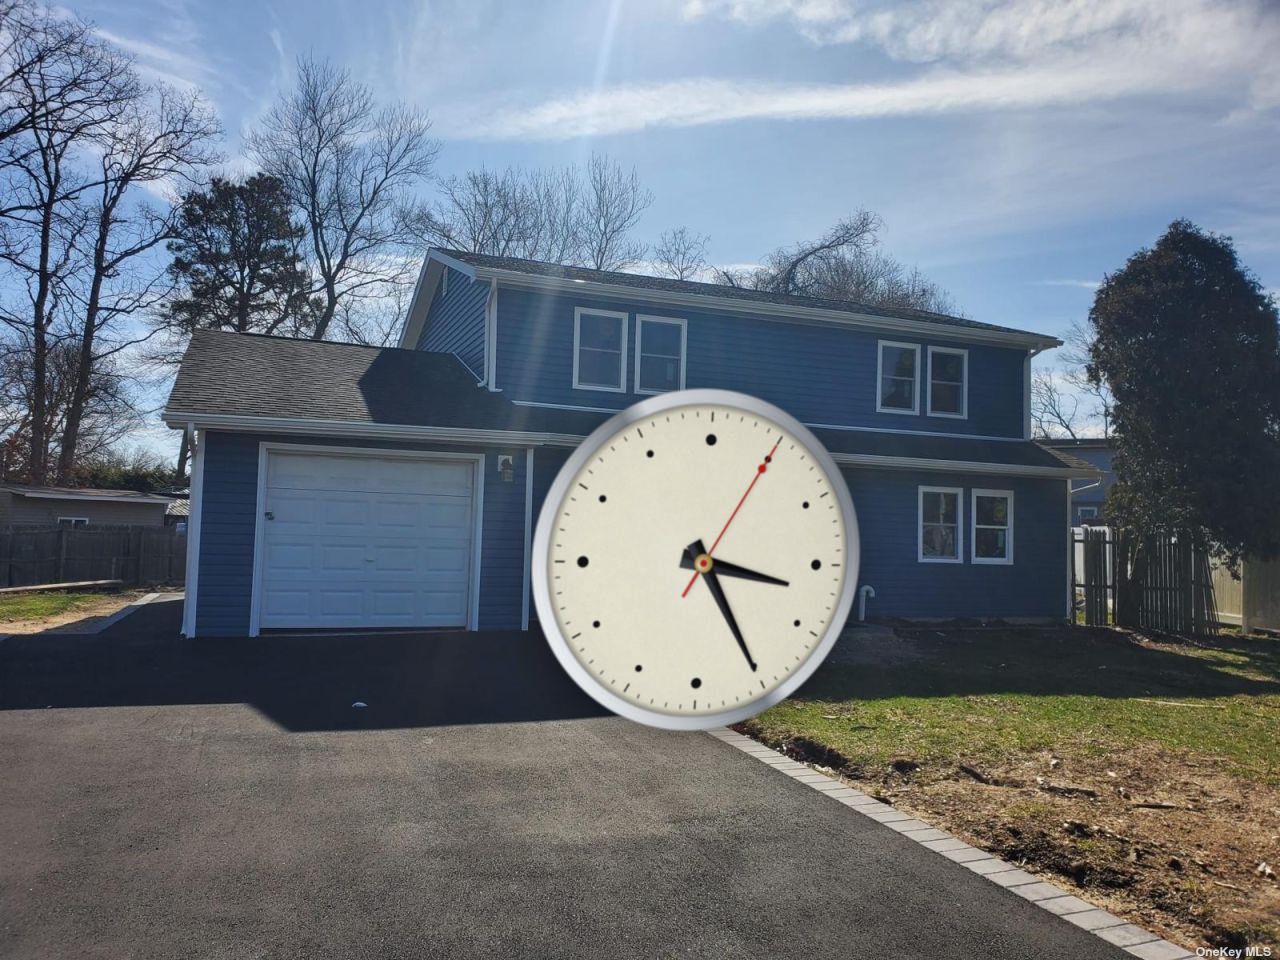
3:25:05
